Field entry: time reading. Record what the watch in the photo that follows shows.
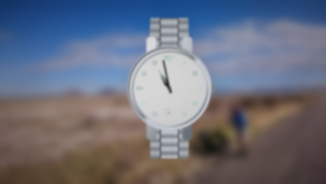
10:58
